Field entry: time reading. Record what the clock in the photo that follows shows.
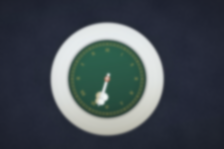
6:33
